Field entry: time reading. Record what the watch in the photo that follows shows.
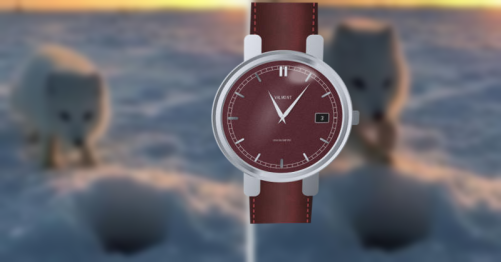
11:06
